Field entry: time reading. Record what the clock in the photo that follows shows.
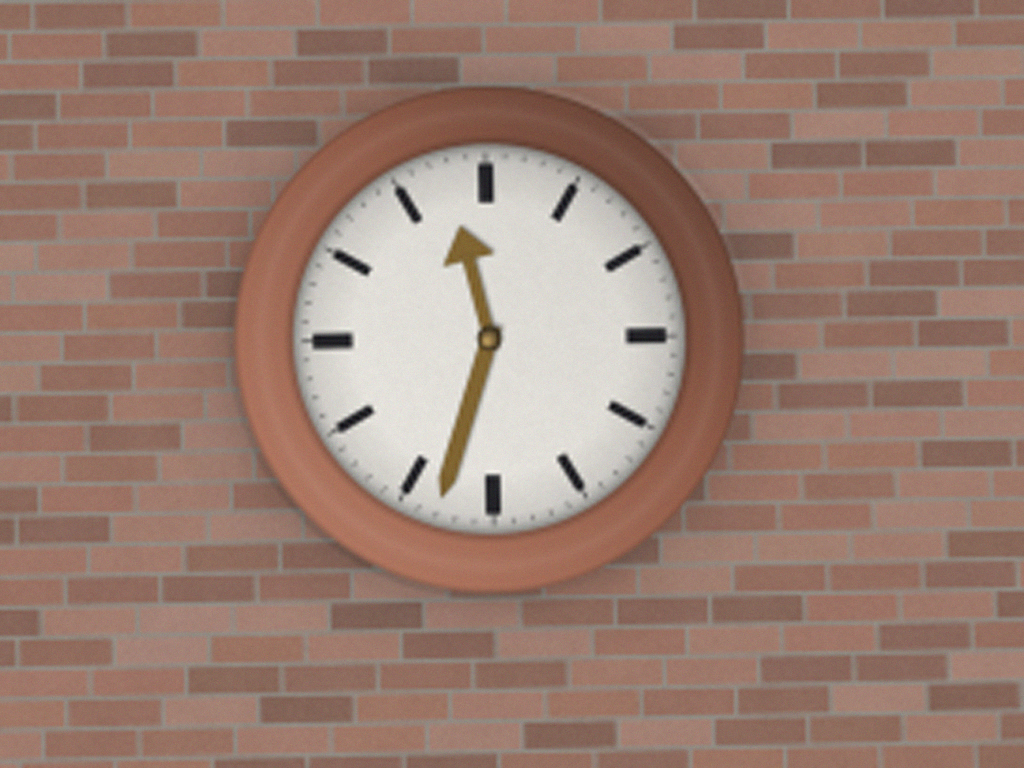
11:33
